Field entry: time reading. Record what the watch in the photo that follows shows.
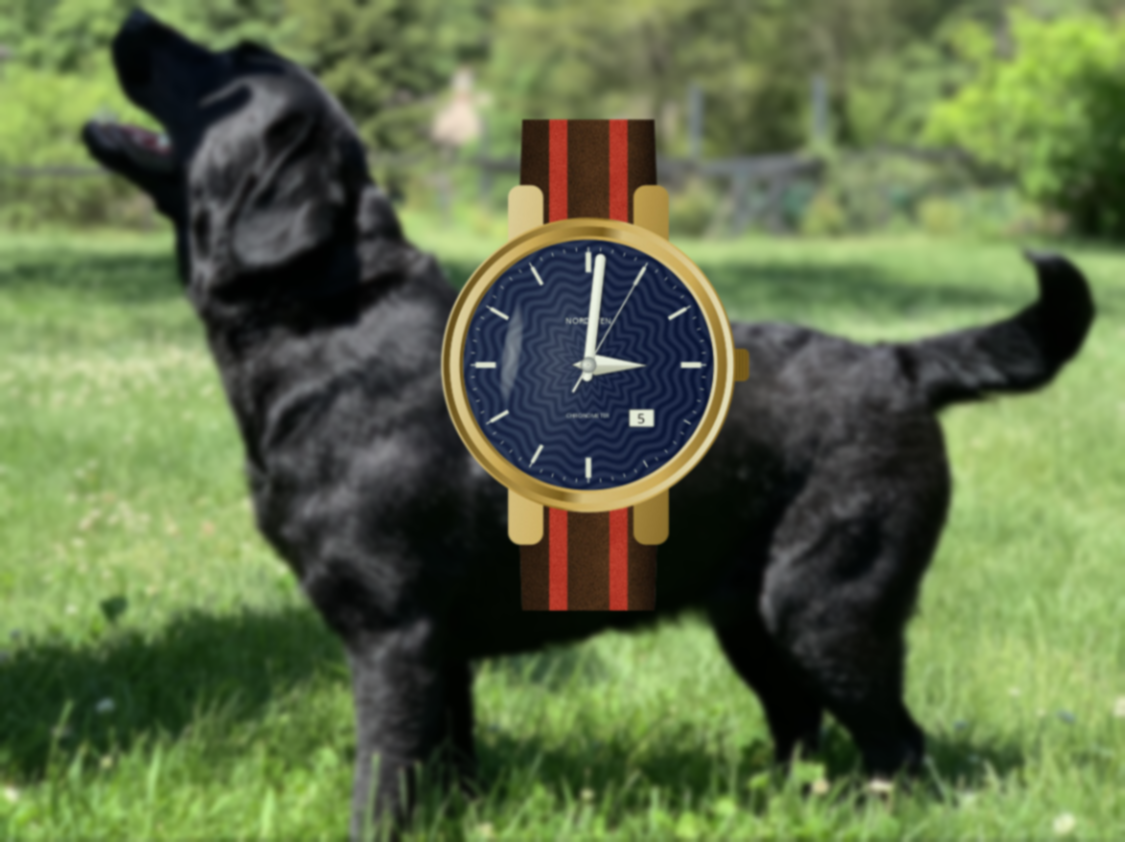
3:01:05
